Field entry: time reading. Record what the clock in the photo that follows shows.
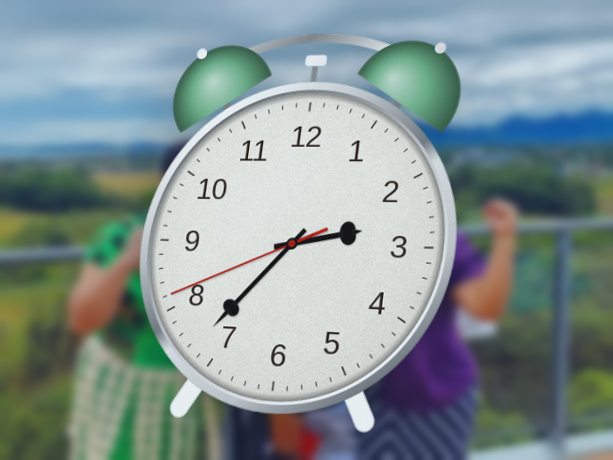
2:36:41
